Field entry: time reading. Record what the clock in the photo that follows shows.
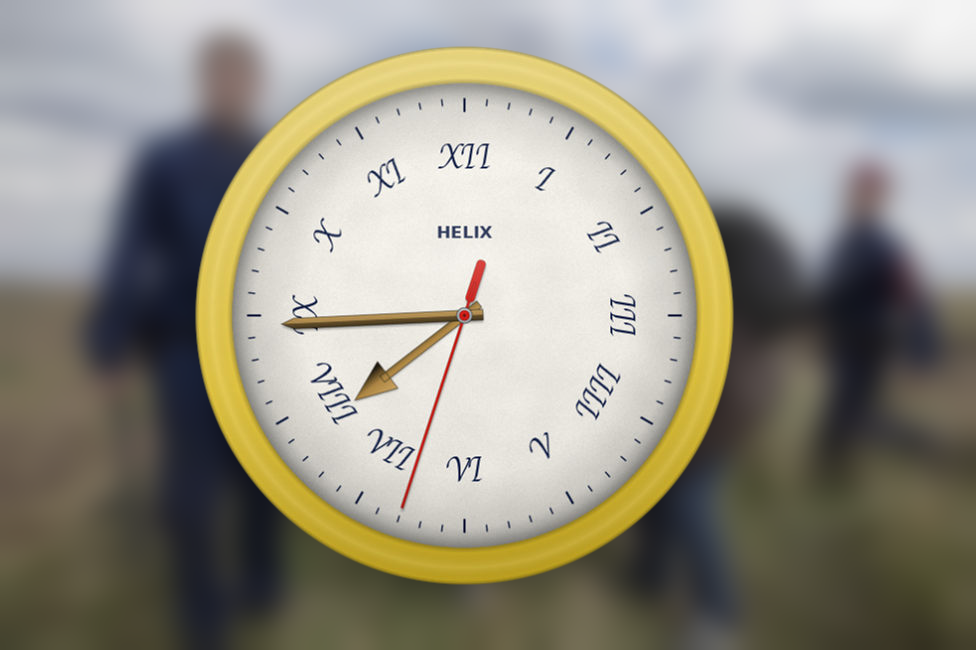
7:44:33
